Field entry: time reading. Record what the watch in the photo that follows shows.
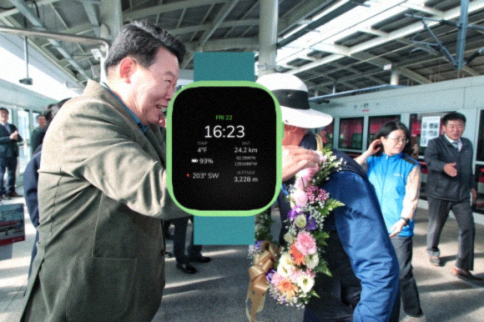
16:23
